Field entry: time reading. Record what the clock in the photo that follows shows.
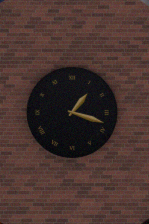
1:18
